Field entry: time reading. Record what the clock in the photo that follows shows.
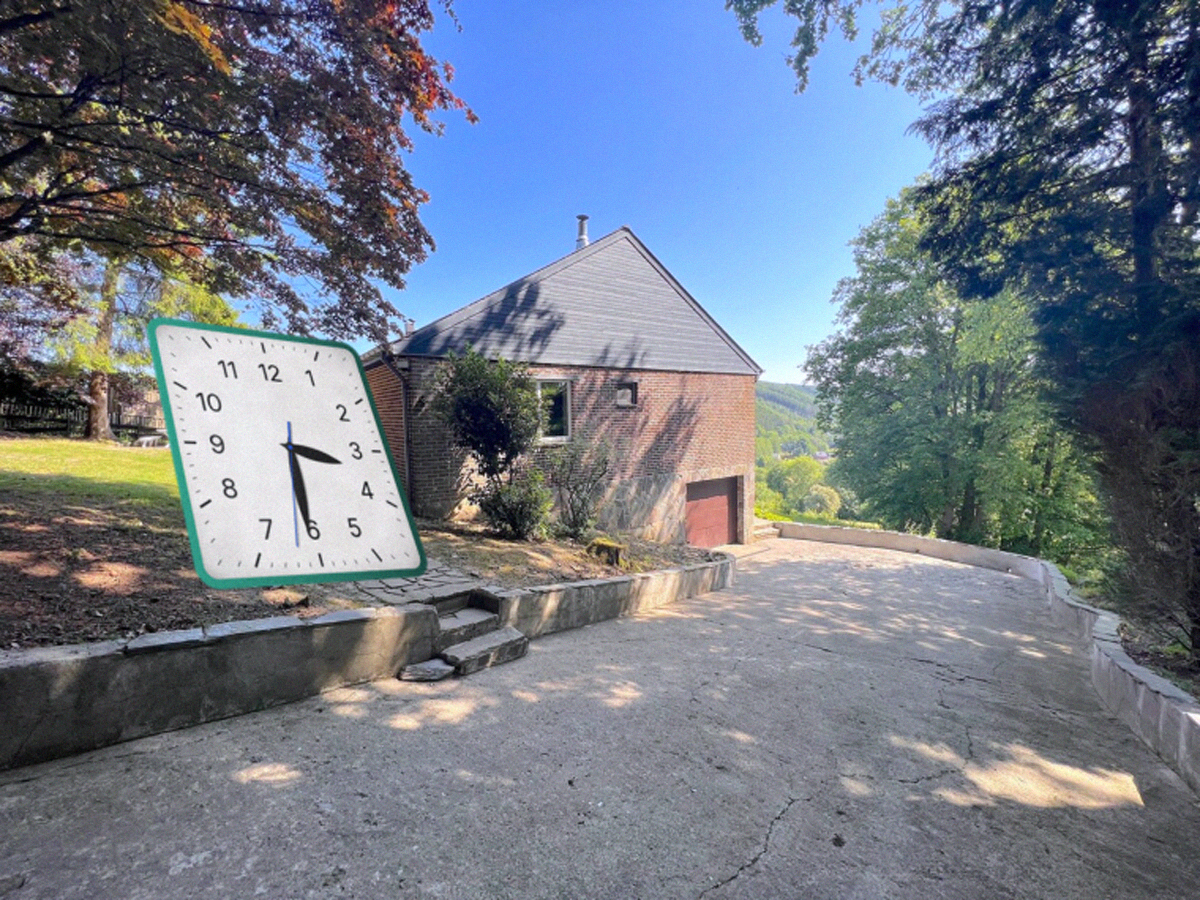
3:30:32
